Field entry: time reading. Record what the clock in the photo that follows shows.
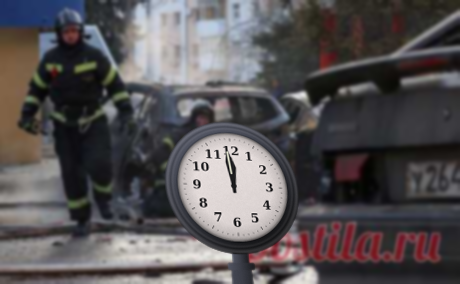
11:59
